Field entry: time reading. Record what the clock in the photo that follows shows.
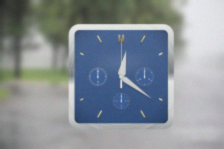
12:21
